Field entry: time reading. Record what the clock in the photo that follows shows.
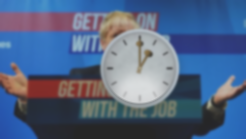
1:00
